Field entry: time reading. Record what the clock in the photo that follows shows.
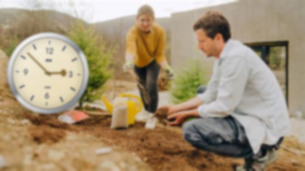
2:52
